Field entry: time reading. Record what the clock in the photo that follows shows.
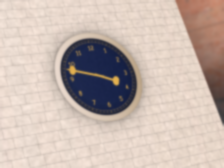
3:48
